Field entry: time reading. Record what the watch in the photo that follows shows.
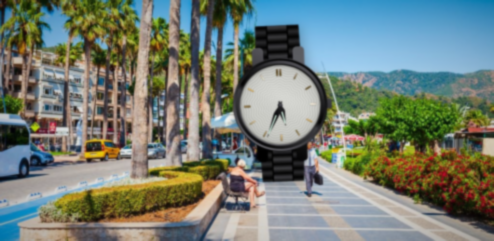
5:34
